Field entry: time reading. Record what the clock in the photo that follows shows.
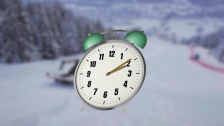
2:09
